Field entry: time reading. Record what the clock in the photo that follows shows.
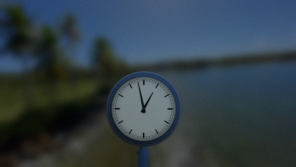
12:58
